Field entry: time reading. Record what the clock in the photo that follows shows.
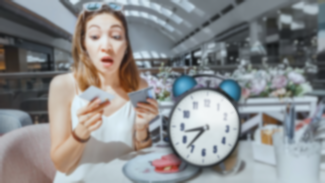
8:37
